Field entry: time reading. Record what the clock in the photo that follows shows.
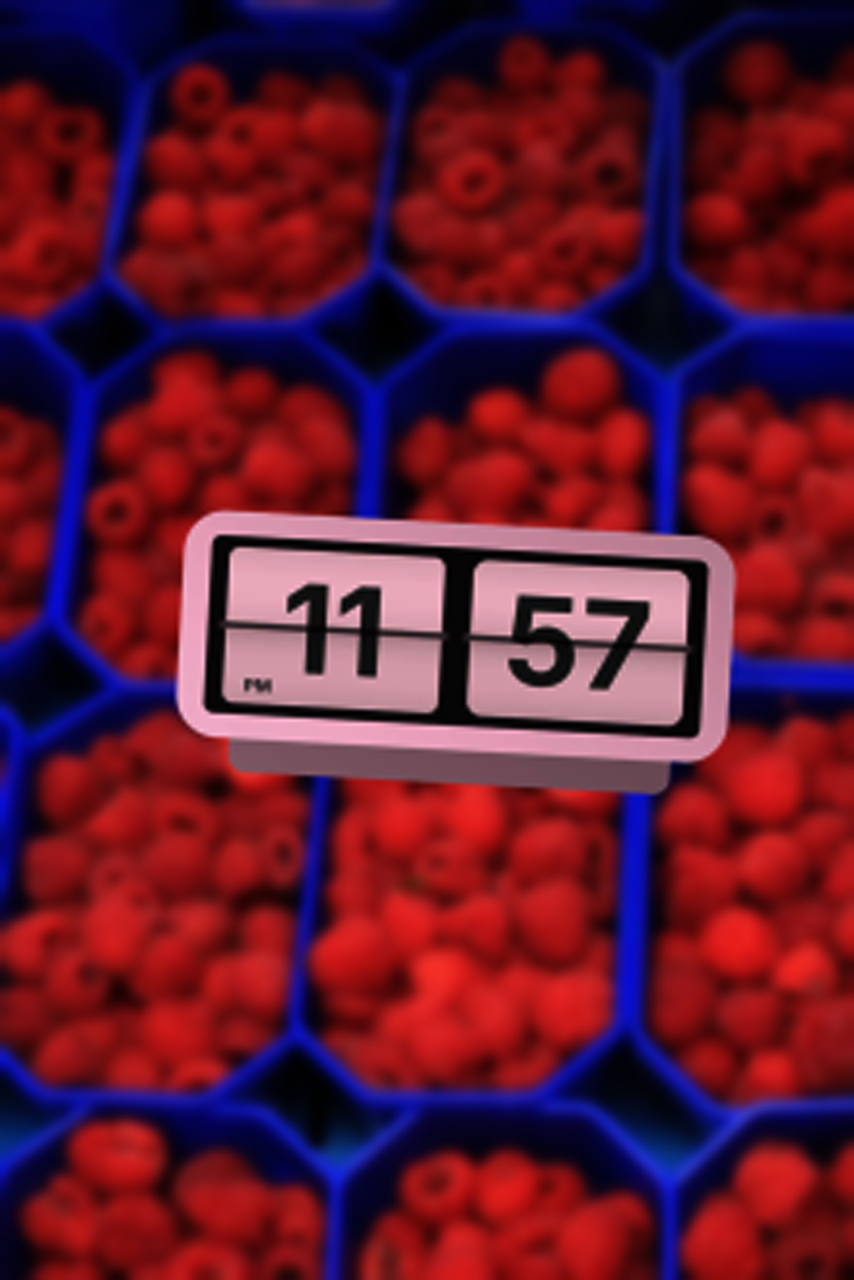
11:57
